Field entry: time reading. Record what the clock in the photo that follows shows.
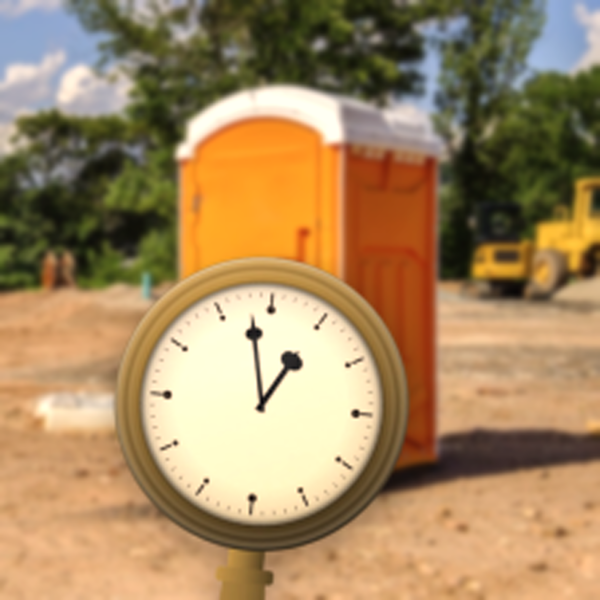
12:58
